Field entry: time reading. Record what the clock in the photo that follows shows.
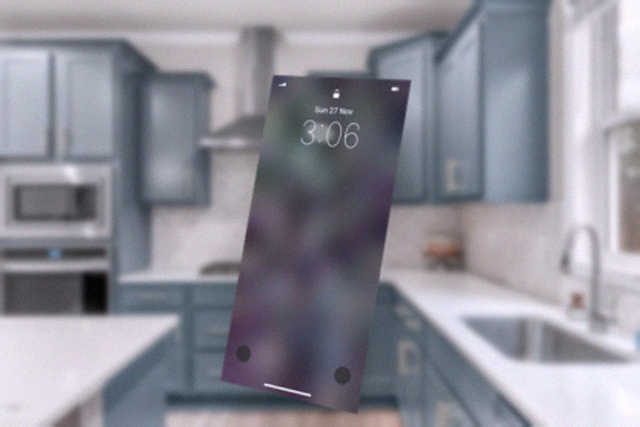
3:06
